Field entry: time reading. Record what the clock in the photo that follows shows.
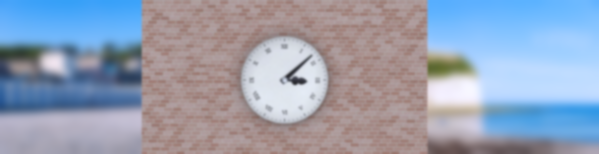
3:08
